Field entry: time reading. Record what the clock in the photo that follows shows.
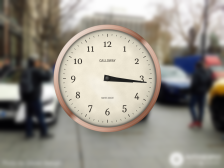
3:16
